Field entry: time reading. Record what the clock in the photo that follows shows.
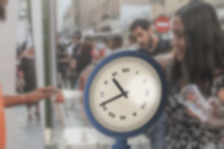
10:41
